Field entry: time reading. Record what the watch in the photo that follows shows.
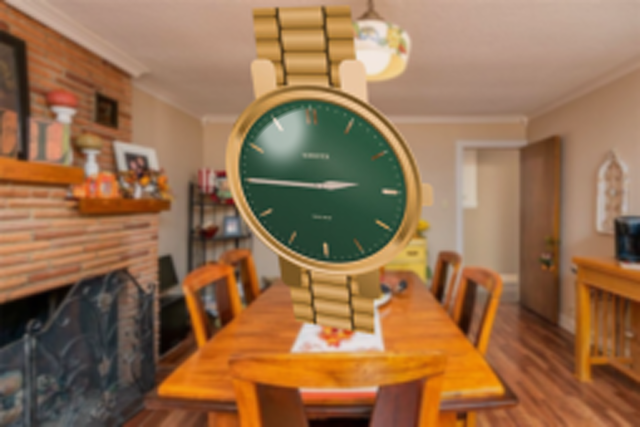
2:45
